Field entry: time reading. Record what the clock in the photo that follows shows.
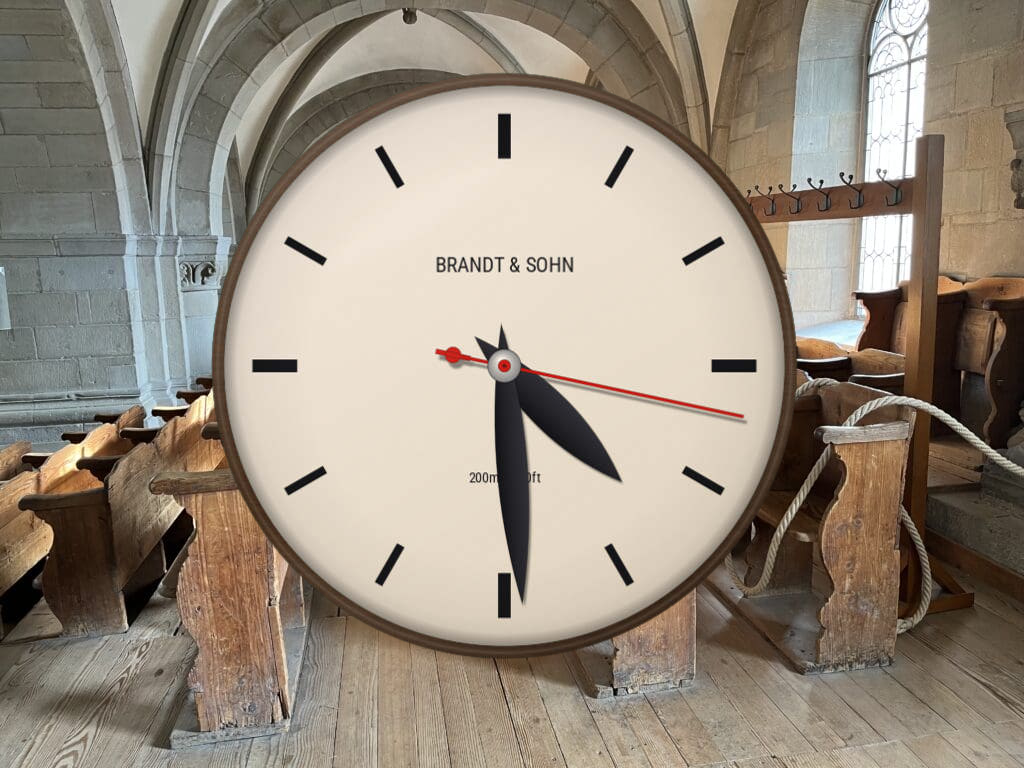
4:29:17
